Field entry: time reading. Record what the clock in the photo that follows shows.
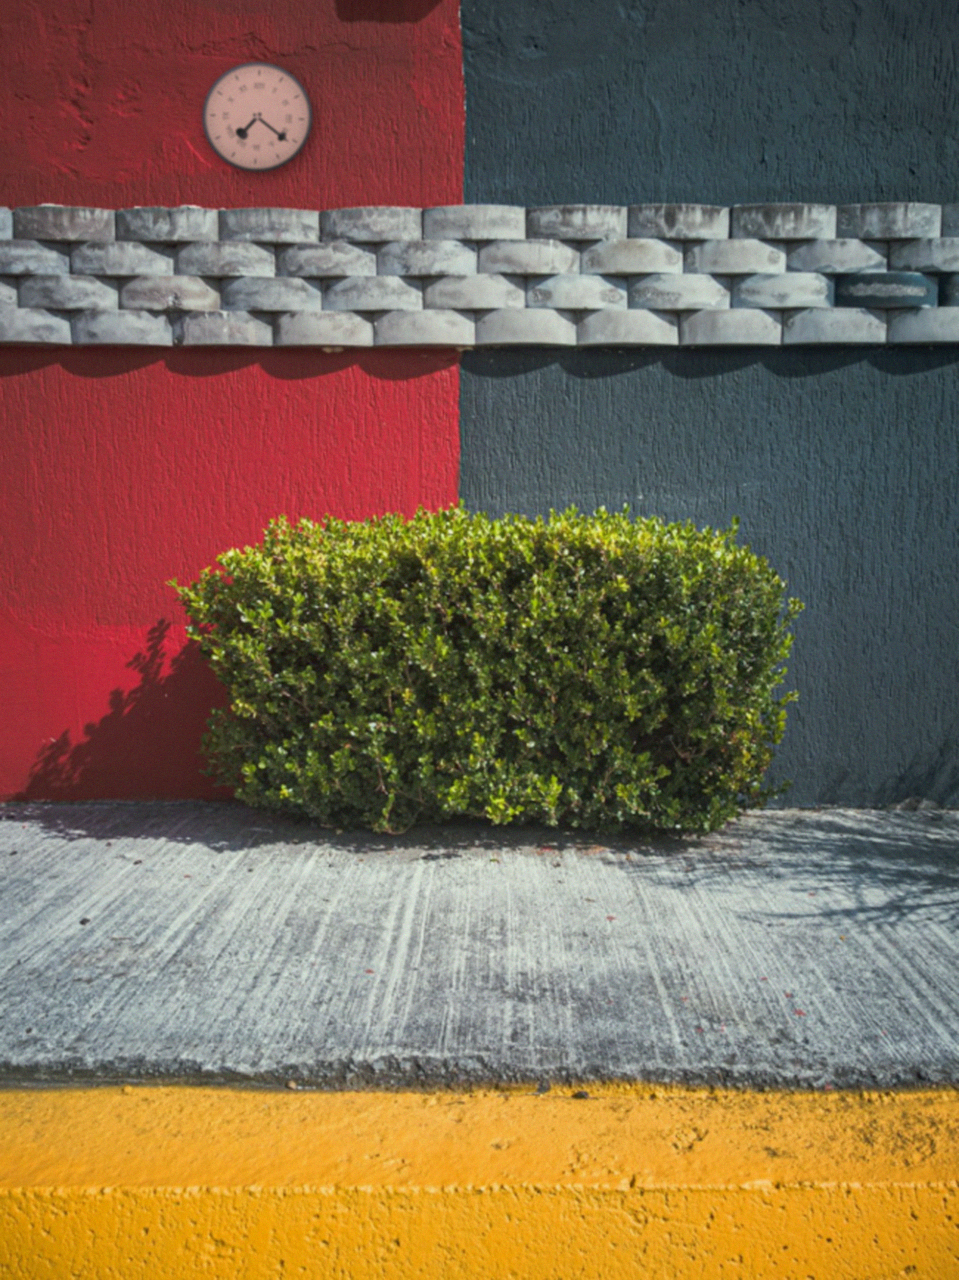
7:21
